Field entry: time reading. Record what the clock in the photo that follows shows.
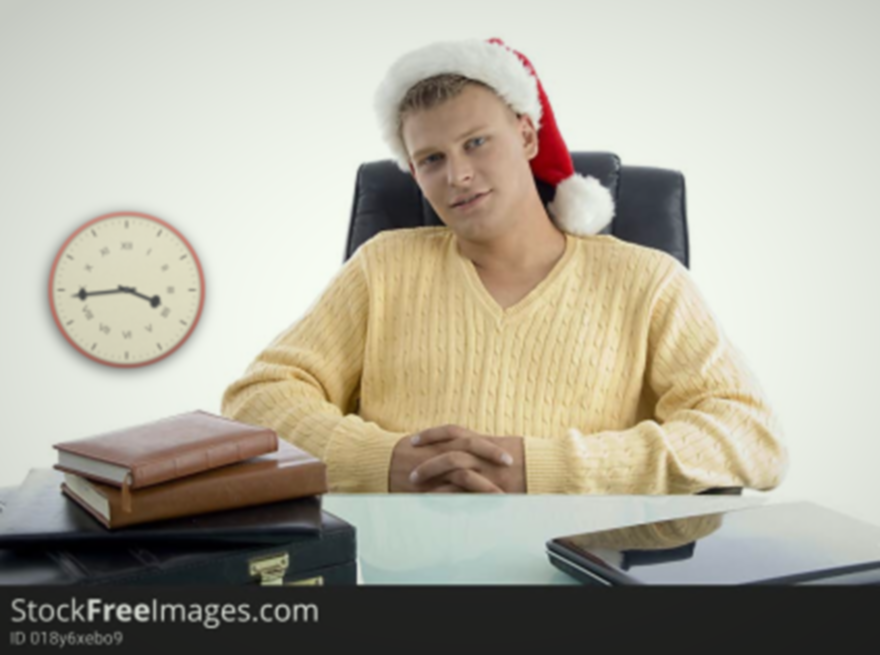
3:44
